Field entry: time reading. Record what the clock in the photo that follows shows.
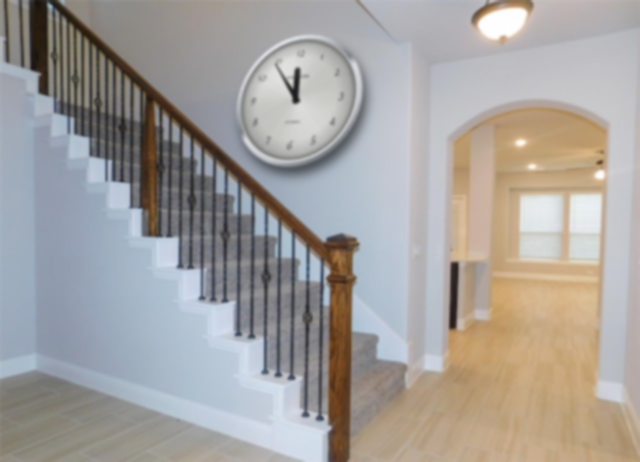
11:54
